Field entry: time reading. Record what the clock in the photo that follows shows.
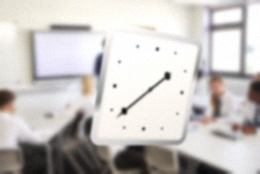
1:38
